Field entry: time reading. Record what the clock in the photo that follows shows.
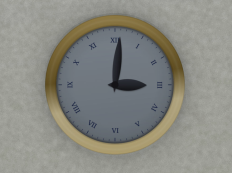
3:01
